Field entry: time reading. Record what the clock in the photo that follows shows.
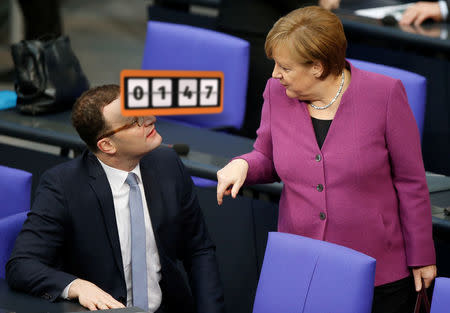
1:47
